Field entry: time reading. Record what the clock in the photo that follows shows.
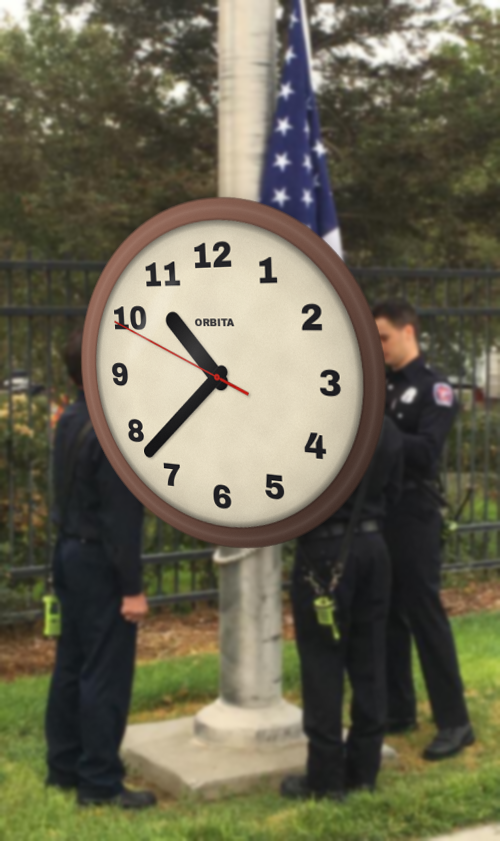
10:37:49
